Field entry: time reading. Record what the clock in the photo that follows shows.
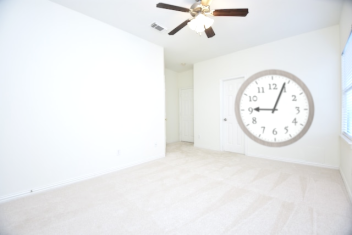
9:04
